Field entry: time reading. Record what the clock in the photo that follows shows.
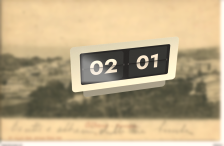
2:01
